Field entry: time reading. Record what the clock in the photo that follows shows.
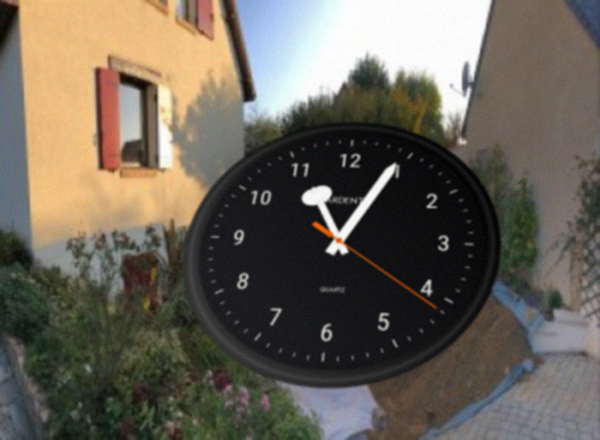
11:04:21
